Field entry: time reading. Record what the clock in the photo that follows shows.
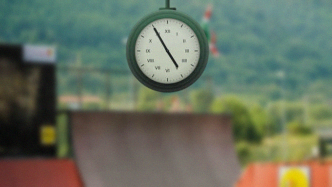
4:55
